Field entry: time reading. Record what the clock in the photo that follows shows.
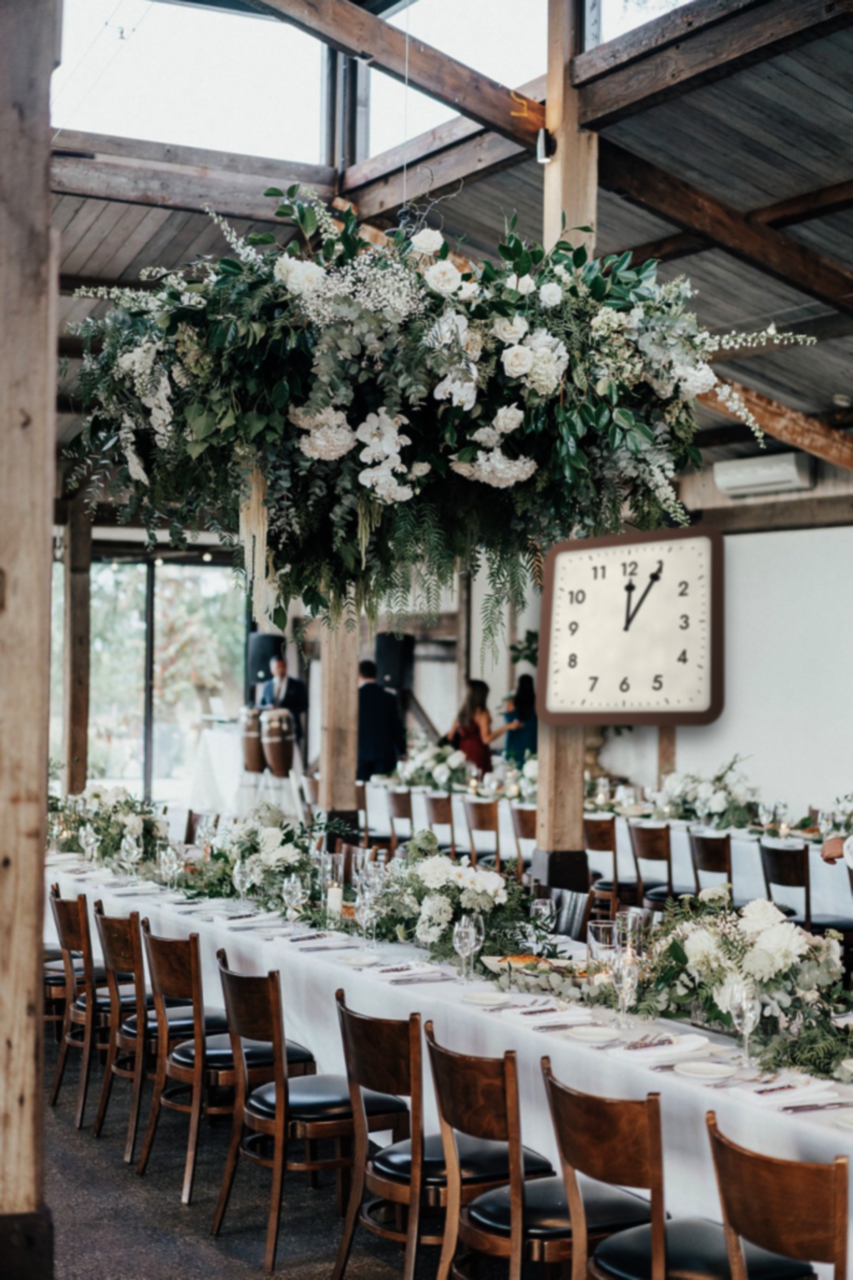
12:05
